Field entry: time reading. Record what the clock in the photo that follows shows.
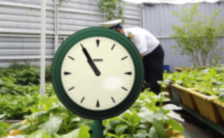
10:55
